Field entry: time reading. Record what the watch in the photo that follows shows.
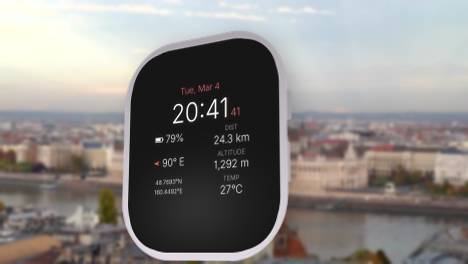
20:41:41
